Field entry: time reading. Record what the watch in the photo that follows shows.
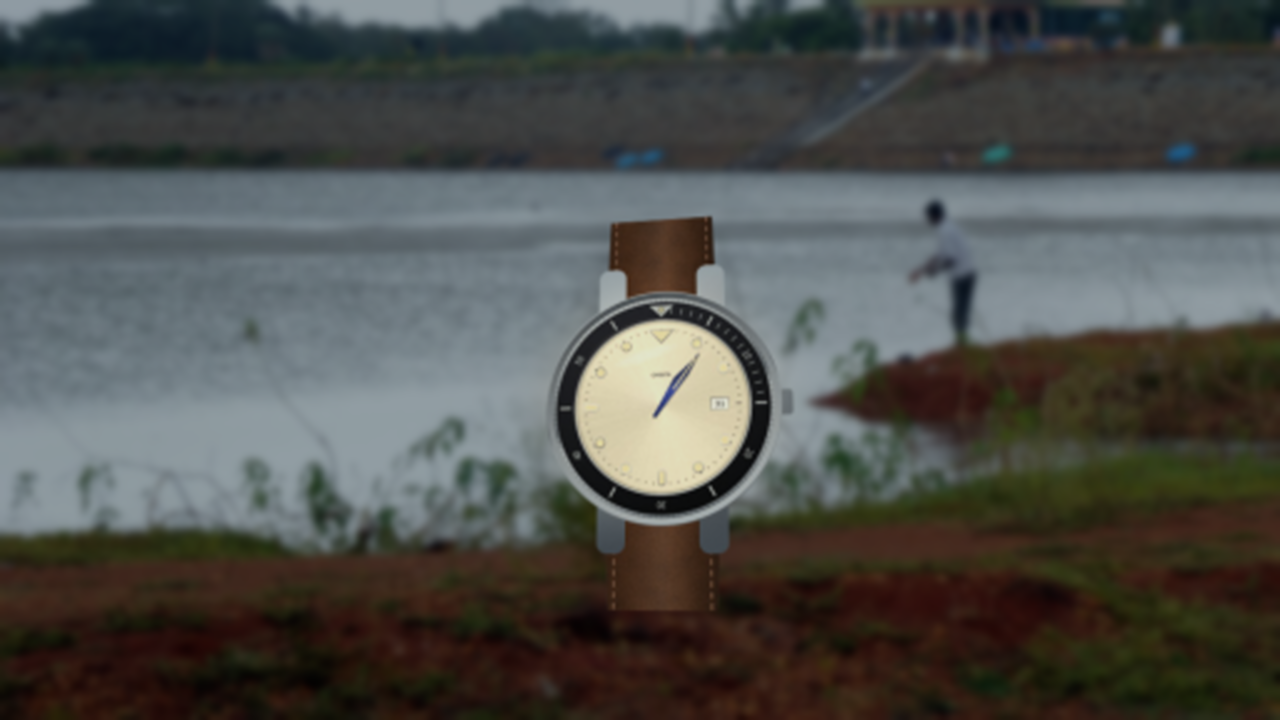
1:06
